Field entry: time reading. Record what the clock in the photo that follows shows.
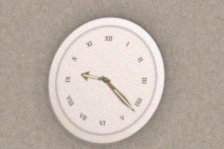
9:22
